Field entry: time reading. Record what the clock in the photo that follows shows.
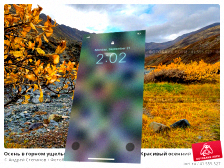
2:02
